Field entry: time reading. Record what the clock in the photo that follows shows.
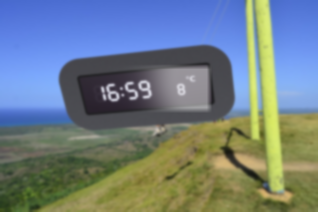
16:59
